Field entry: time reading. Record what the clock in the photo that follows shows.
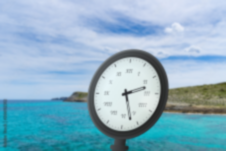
2:27
